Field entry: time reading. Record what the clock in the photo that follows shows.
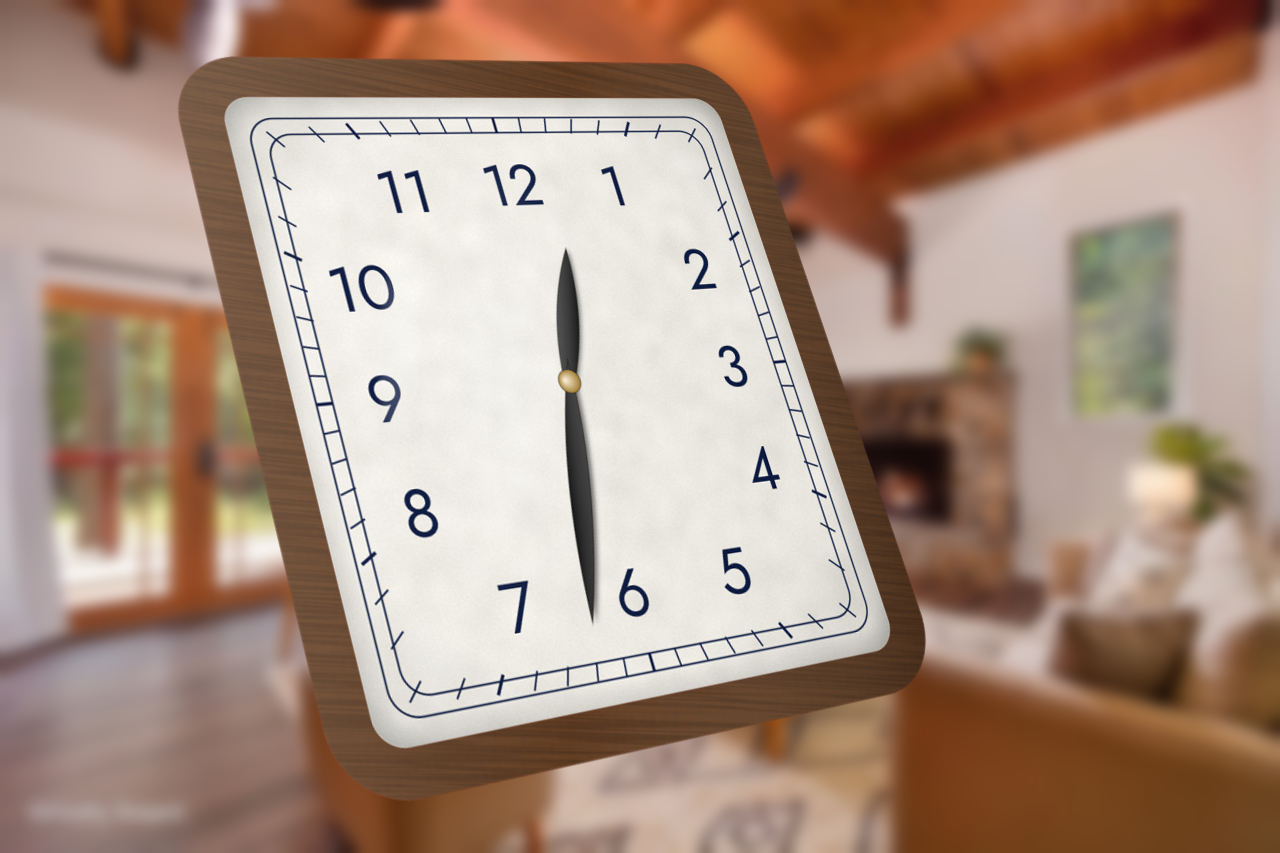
12:32
